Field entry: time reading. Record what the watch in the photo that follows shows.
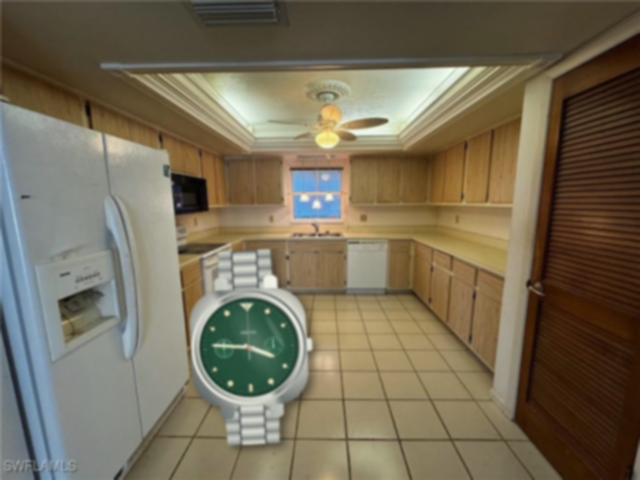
3:46
